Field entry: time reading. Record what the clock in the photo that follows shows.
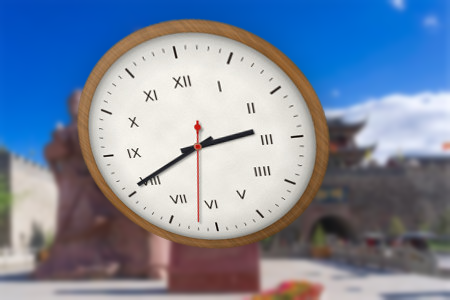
2:40:32
